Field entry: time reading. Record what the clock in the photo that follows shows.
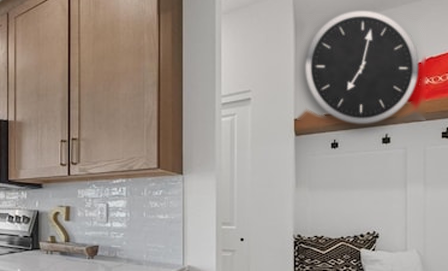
7:02
